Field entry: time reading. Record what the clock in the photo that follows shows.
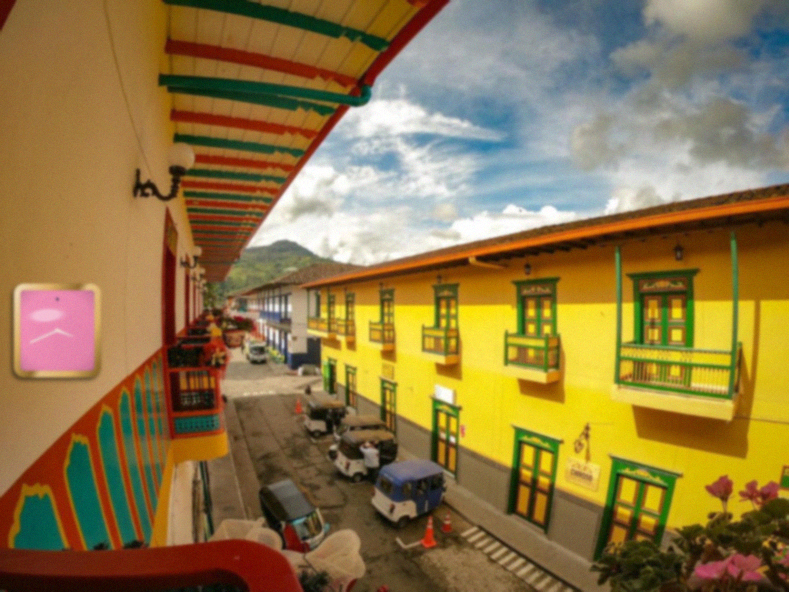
3:41
